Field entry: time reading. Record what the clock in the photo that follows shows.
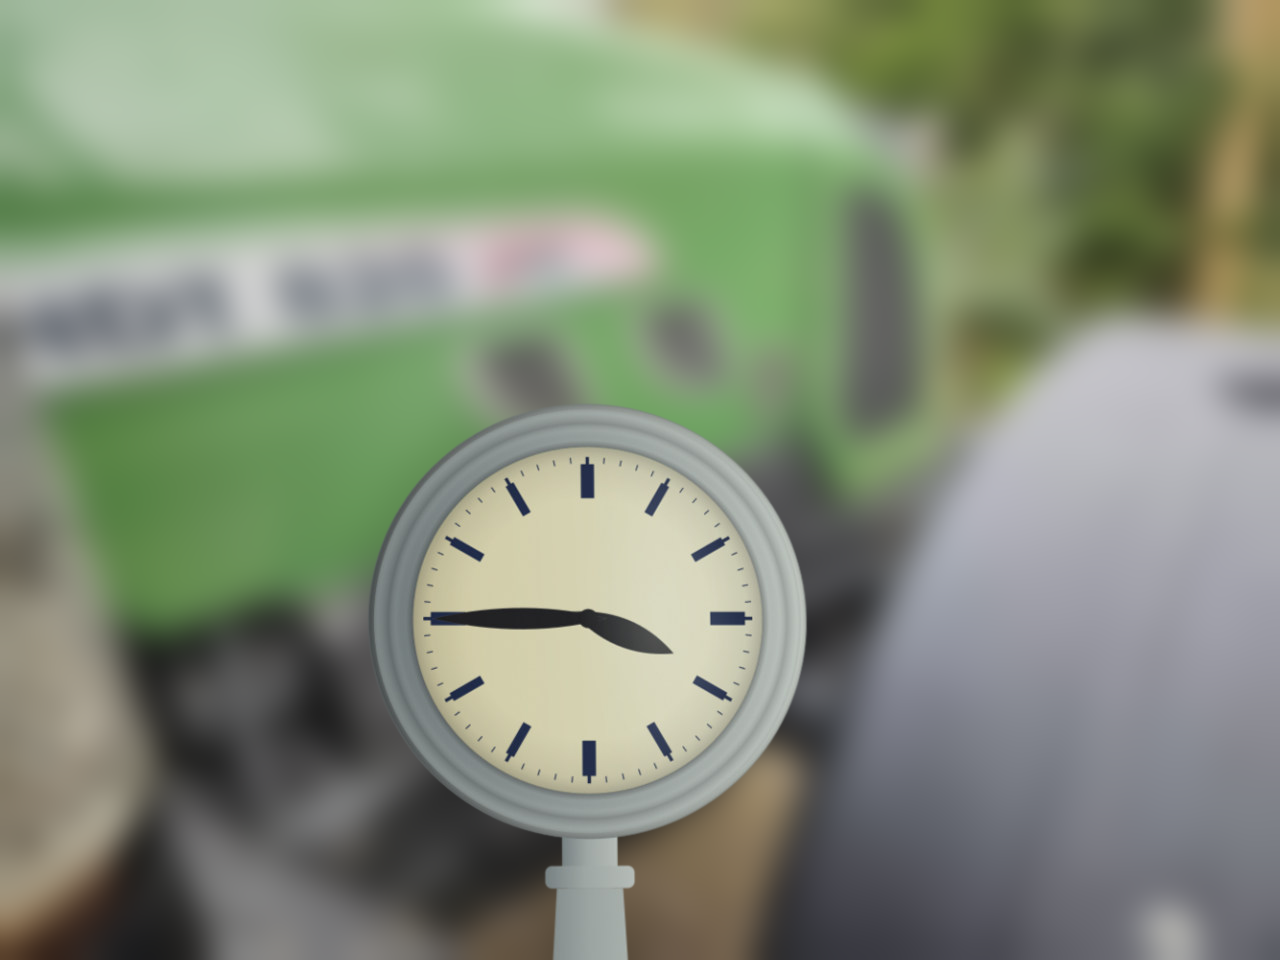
3:45
